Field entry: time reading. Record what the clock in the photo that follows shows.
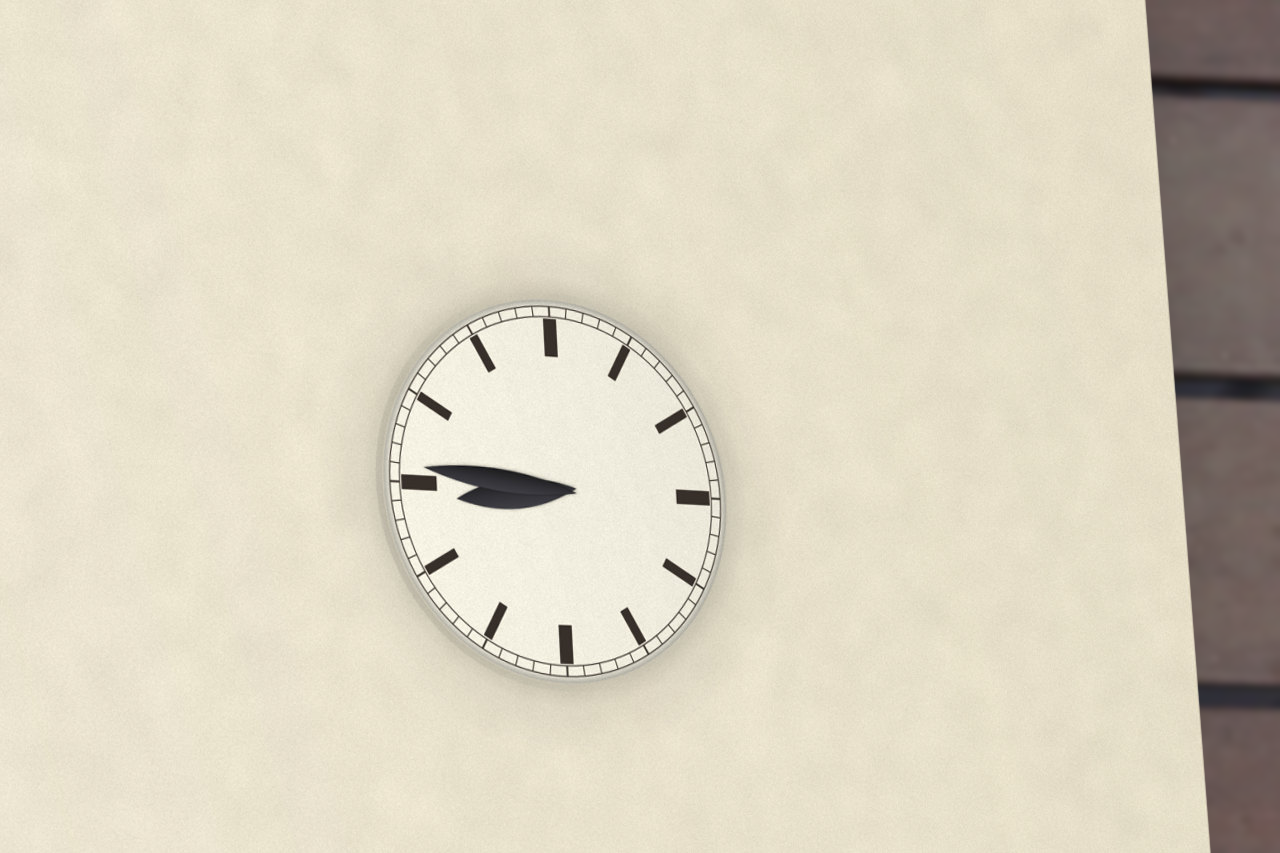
8:46
